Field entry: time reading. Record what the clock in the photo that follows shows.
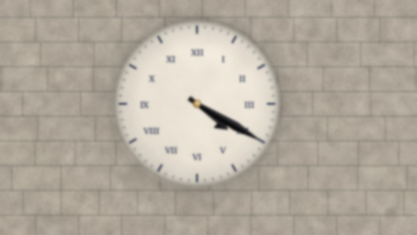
4:20
